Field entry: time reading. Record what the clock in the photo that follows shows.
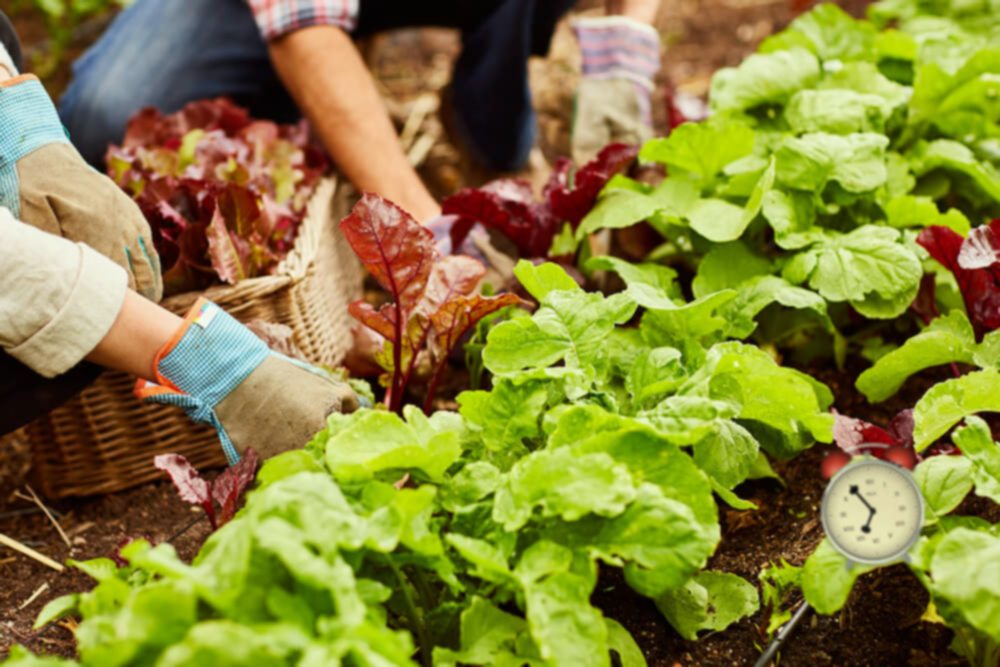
6:54
